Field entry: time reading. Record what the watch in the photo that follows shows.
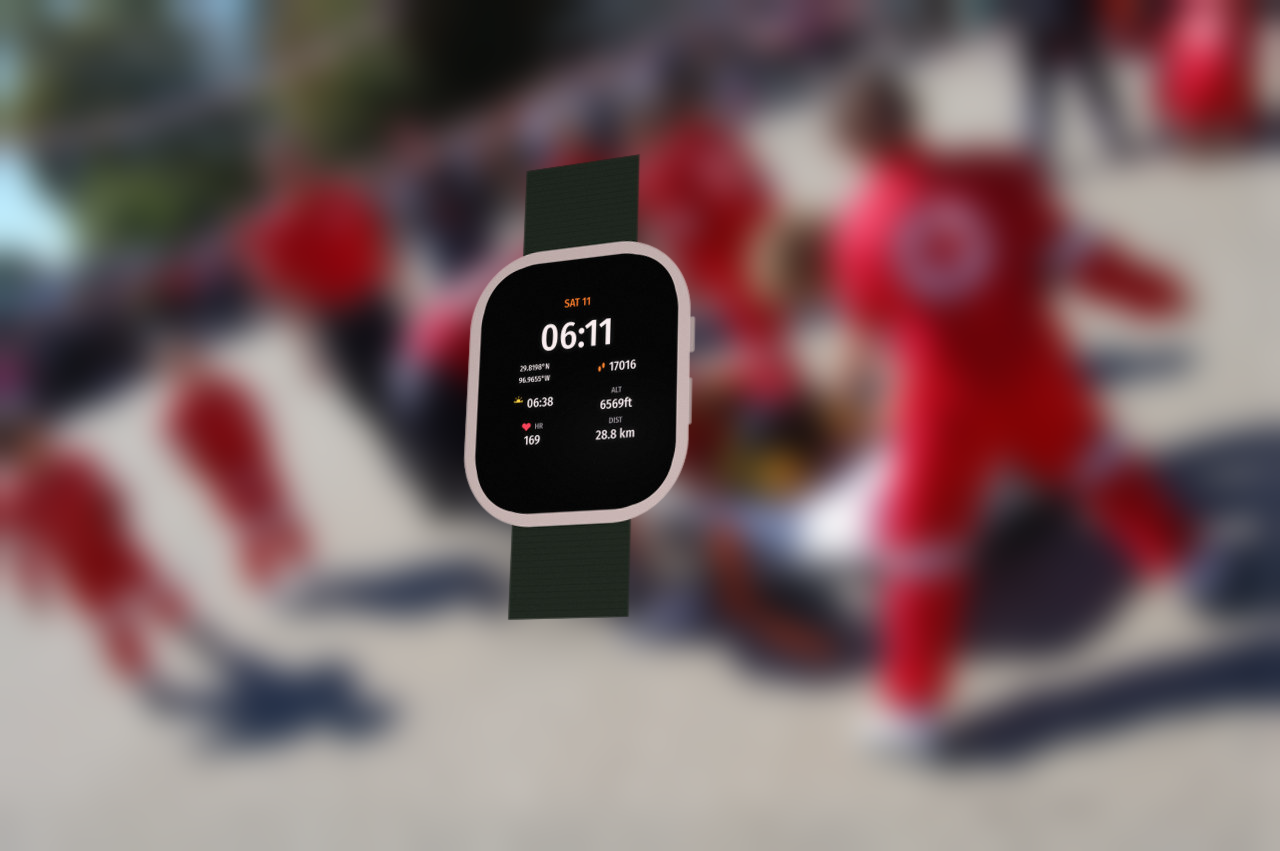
6:11
